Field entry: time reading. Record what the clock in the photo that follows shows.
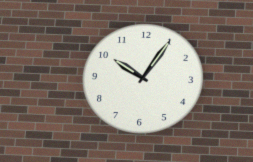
10:05
